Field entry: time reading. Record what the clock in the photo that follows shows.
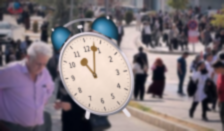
11:03
